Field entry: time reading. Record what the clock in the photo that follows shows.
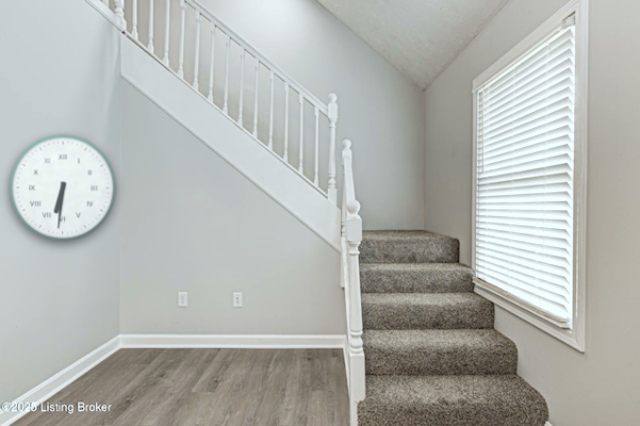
6:31
